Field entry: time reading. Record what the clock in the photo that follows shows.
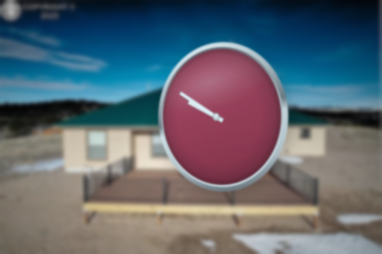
9:50
